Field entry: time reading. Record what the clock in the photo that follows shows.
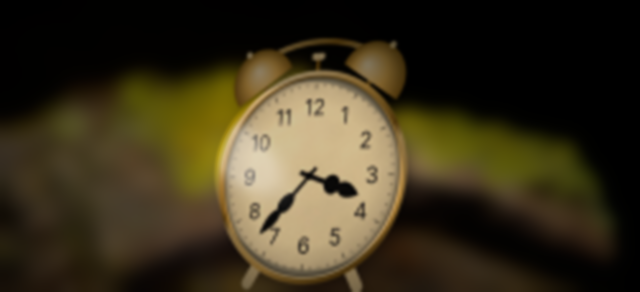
3:37
